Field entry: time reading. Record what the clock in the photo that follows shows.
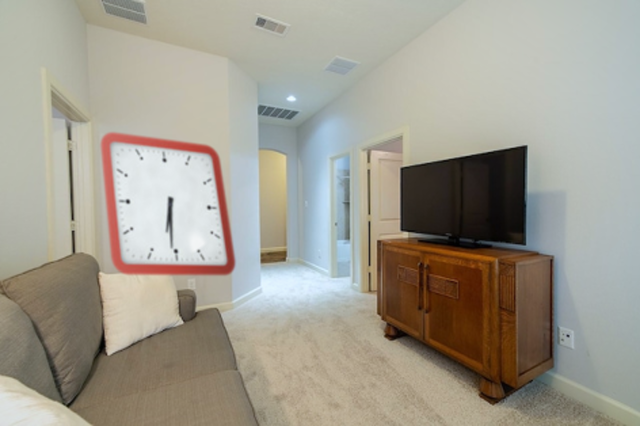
6:31
